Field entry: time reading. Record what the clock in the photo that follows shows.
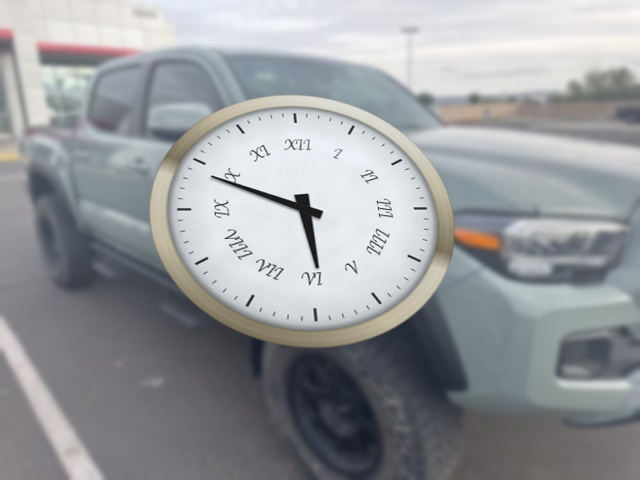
5:49
